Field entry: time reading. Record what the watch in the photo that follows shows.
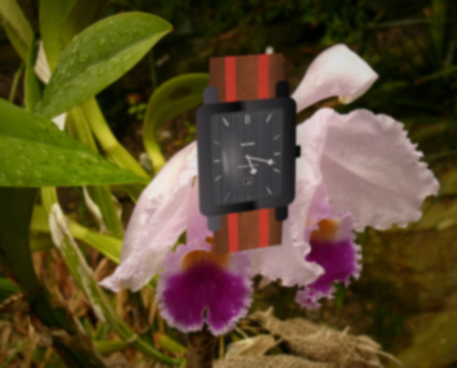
5:18
